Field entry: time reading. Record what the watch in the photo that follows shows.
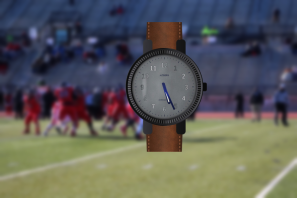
5:26
